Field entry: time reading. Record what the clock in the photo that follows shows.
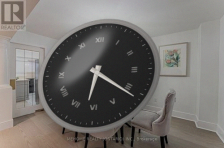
6:21
